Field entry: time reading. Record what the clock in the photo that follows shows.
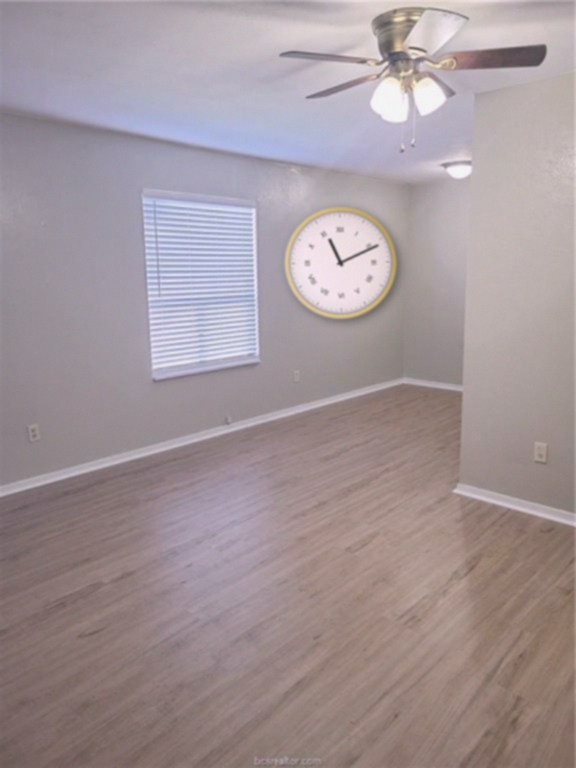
11:11
